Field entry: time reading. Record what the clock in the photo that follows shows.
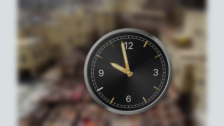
9:58
